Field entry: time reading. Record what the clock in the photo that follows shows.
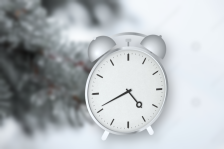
4:41
